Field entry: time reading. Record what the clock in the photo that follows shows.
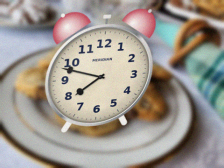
7:48
